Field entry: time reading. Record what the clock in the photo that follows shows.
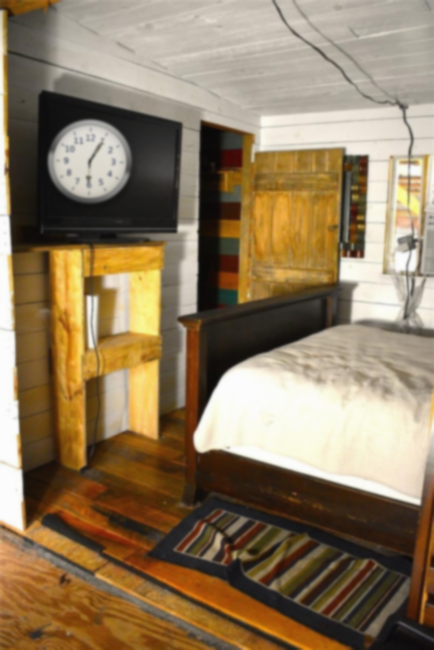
6:05
